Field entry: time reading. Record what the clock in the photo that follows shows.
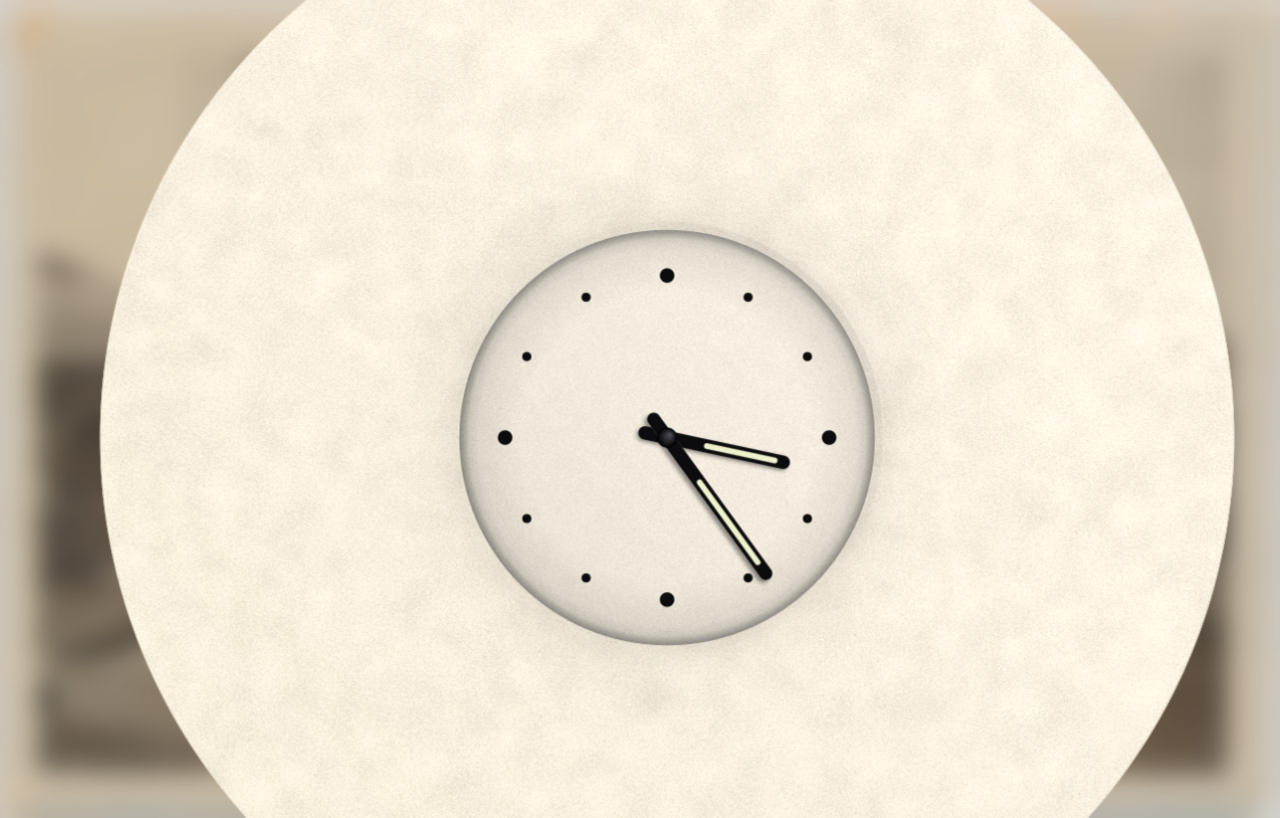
3:24
